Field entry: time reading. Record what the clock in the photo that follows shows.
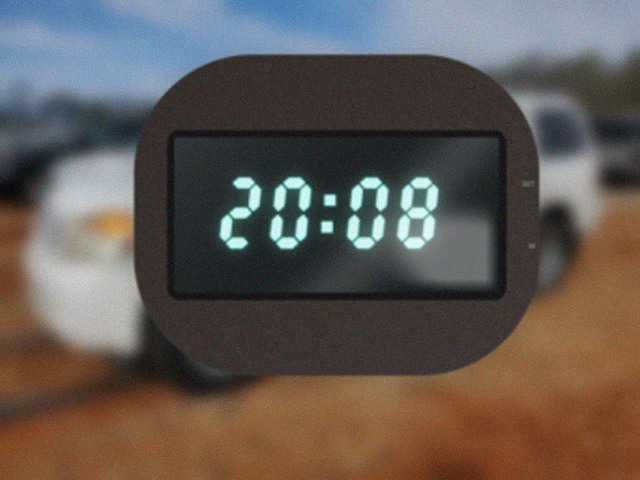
20:08
